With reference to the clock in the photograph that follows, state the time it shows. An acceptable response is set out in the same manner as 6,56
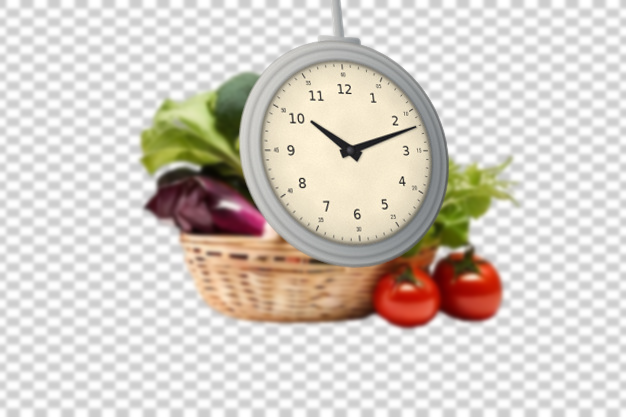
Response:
10,12
